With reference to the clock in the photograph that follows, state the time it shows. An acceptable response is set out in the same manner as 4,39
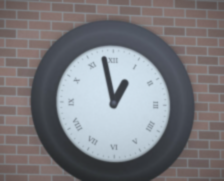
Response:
12,58
